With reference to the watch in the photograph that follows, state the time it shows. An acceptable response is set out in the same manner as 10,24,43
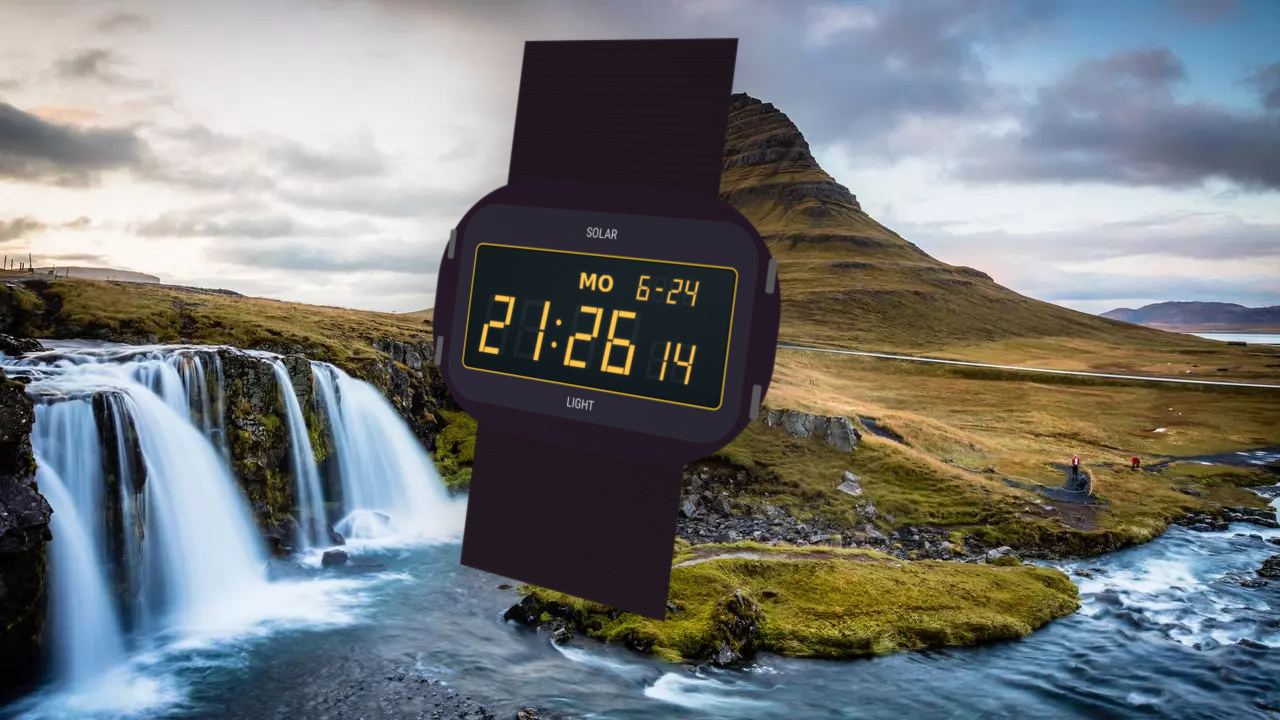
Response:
21,26,14
